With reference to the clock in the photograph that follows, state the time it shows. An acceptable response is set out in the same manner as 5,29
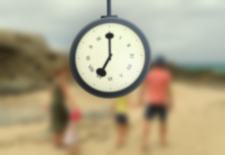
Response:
7,00
